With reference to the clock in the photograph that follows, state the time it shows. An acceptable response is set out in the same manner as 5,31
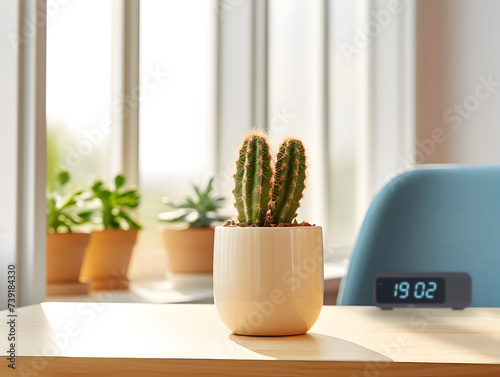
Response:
19,02
